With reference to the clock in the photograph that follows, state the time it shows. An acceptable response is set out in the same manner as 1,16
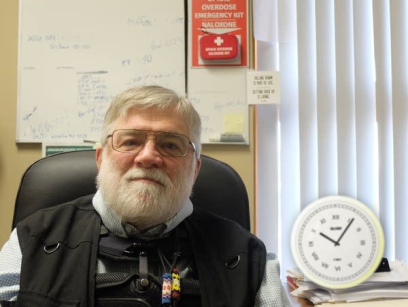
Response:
10,06
